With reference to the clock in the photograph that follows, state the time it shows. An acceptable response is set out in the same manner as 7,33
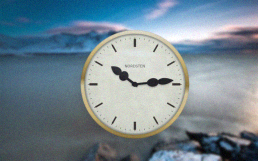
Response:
10,14
